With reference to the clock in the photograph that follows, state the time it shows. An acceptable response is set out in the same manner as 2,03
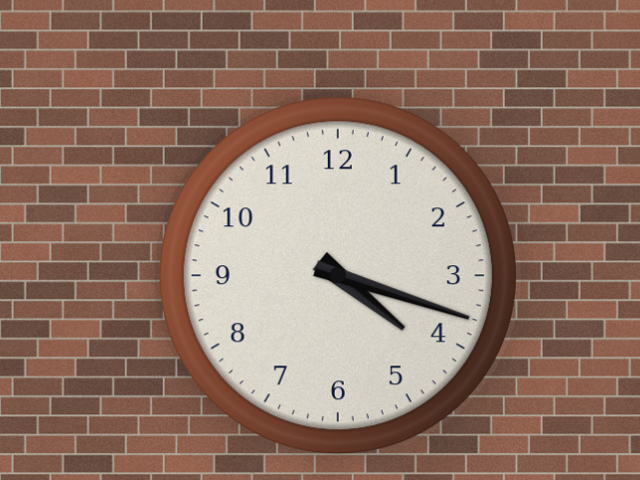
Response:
4,18
